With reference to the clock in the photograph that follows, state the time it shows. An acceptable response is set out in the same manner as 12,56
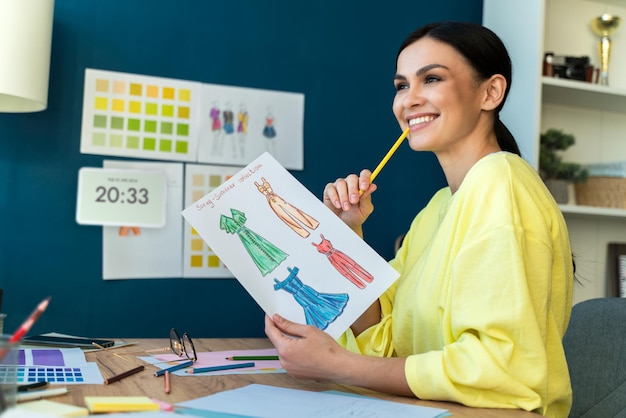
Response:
20,33
